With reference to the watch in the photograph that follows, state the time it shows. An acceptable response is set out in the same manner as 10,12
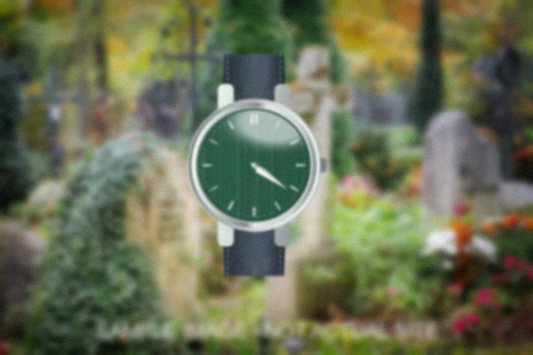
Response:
4,21
